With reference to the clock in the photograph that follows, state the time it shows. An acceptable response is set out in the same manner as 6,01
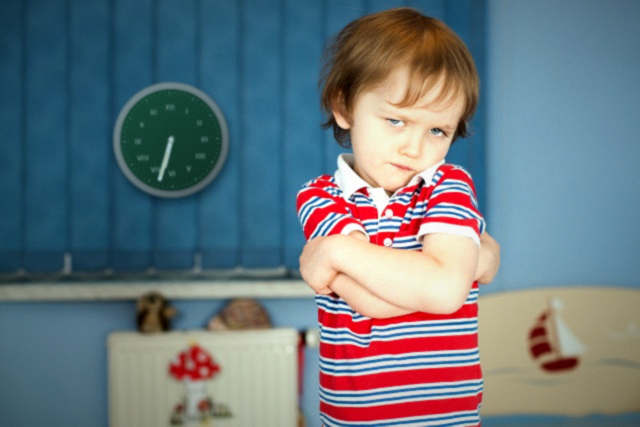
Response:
6,33
